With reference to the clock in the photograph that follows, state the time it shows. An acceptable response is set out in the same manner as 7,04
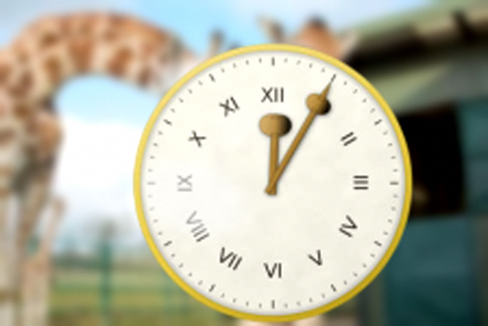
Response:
12,05
